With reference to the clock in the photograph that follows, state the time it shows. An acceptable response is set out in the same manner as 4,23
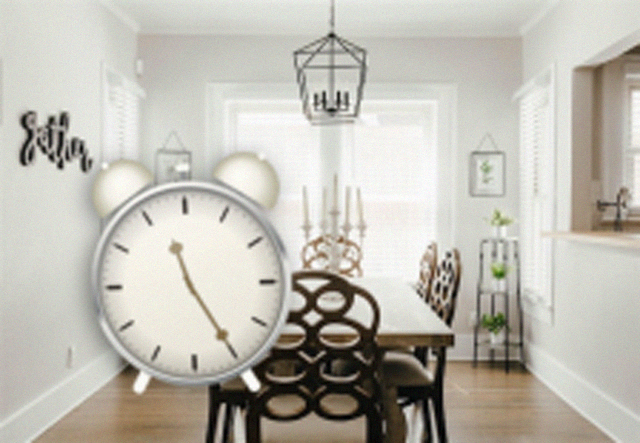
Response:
11,25
